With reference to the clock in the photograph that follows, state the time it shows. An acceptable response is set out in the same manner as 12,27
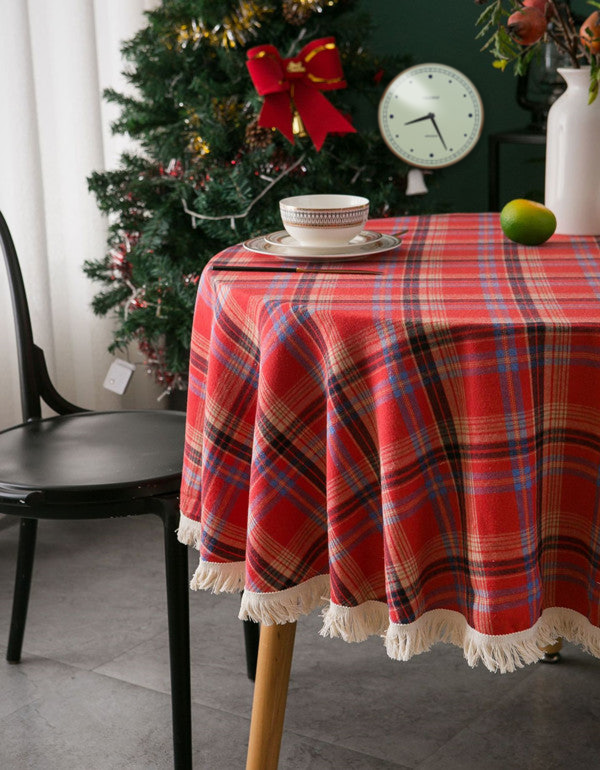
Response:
8,26
